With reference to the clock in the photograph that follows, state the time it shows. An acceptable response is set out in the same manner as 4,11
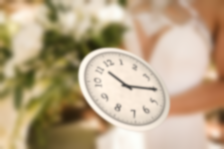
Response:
11,20
